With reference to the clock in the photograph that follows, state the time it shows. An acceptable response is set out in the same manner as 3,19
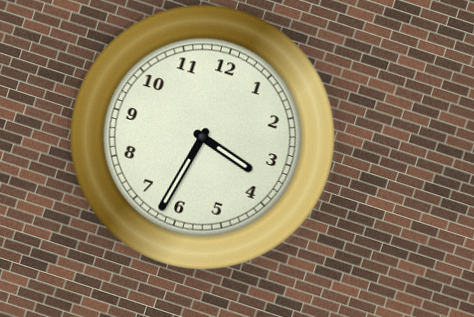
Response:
3,32
